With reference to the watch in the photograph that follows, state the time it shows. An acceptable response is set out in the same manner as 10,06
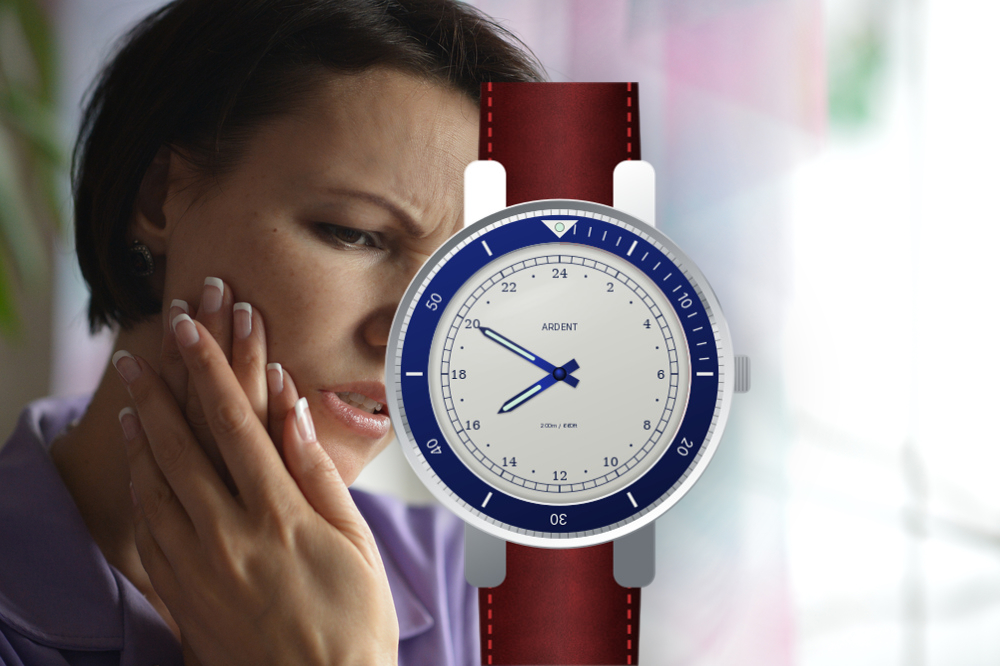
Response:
15,50
